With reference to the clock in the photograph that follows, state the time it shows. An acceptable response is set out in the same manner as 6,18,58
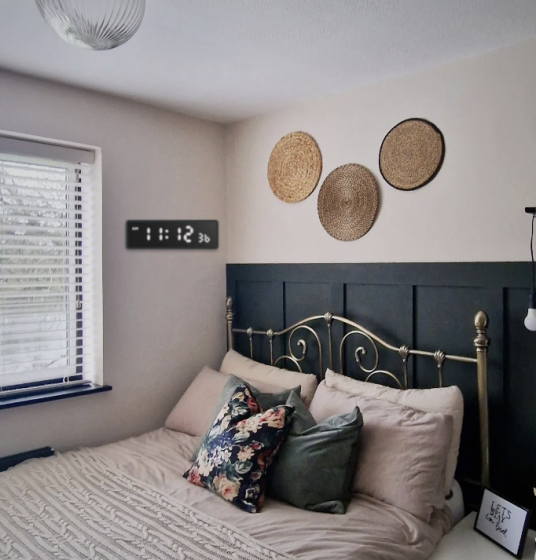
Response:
11,12,36
